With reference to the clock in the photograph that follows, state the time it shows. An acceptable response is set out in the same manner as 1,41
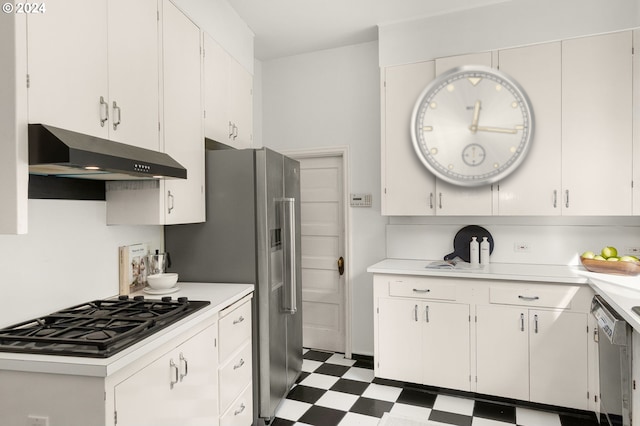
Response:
12,16
